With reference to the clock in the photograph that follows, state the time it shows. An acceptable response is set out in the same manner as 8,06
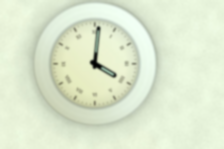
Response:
4,01
